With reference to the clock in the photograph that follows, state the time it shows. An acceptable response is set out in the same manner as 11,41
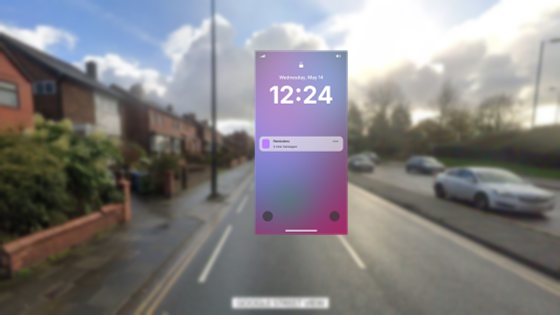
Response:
12,24
